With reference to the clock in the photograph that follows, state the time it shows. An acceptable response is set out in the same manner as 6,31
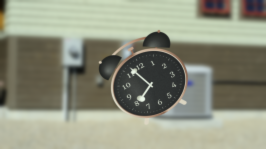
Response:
7,57
